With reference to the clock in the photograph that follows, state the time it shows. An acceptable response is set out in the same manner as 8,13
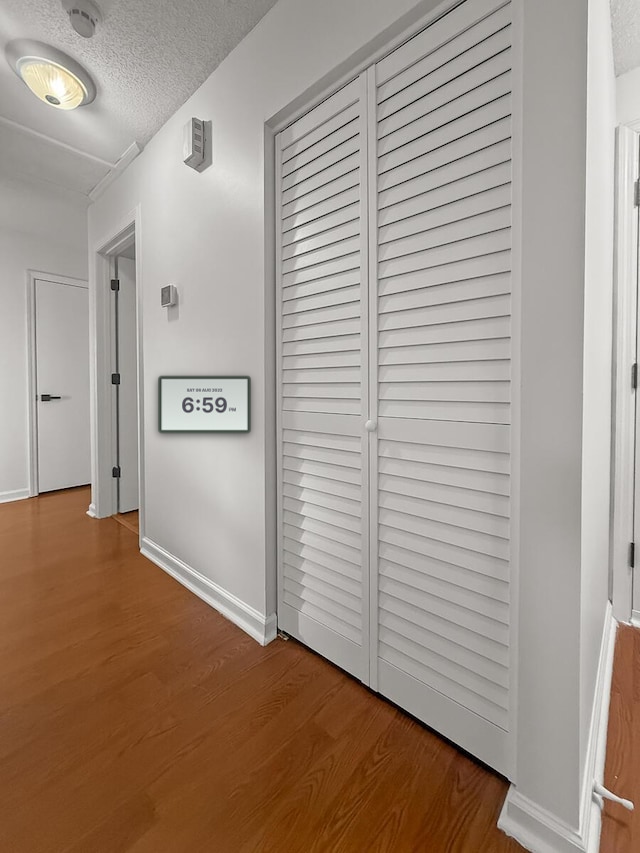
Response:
6,59
